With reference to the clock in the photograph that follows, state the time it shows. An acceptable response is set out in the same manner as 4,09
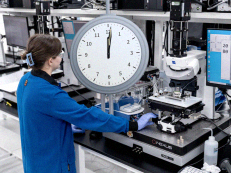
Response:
12,01
